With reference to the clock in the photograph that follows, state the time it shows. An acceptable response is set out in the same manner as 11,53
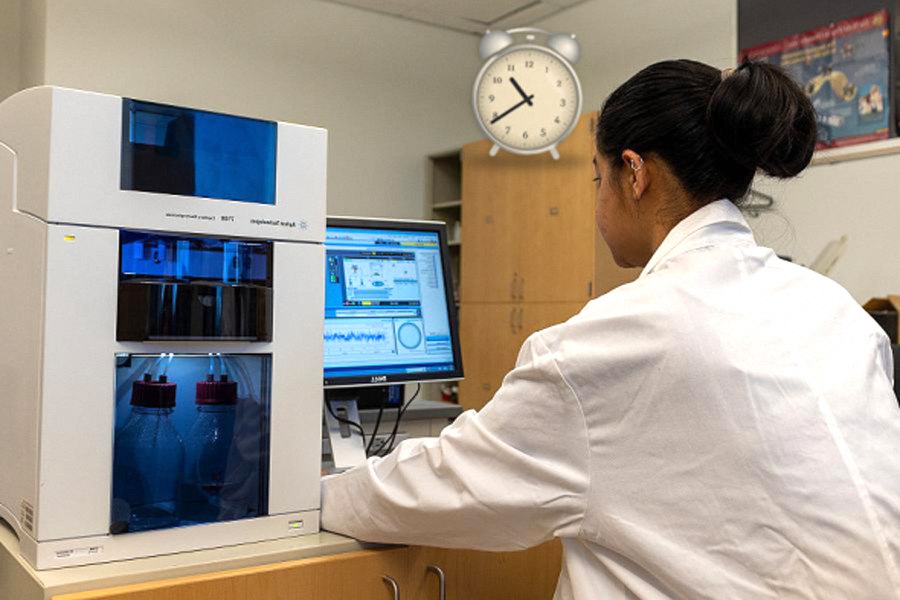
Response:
10,39
